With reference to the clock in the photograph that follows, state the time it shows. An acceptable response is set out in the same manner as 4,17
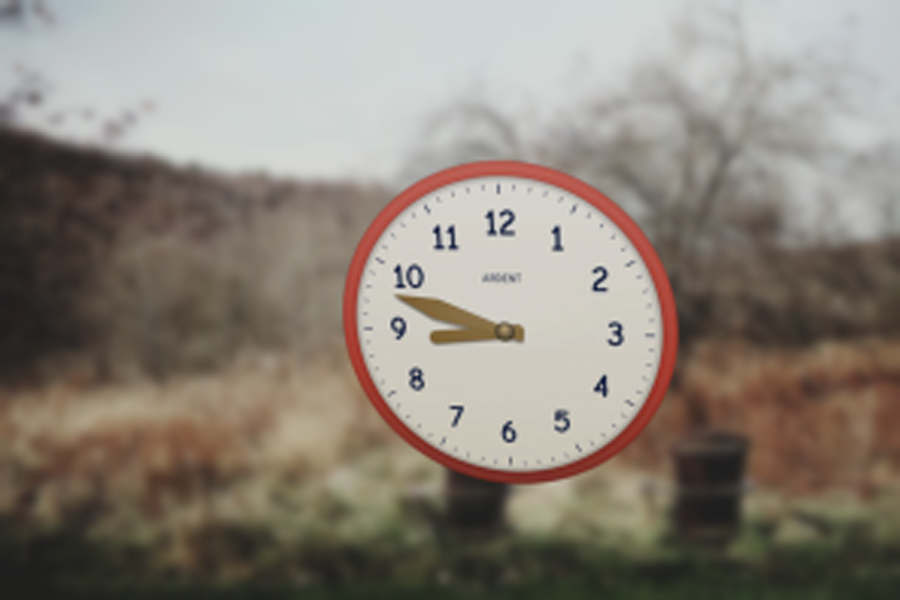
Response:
8,48
